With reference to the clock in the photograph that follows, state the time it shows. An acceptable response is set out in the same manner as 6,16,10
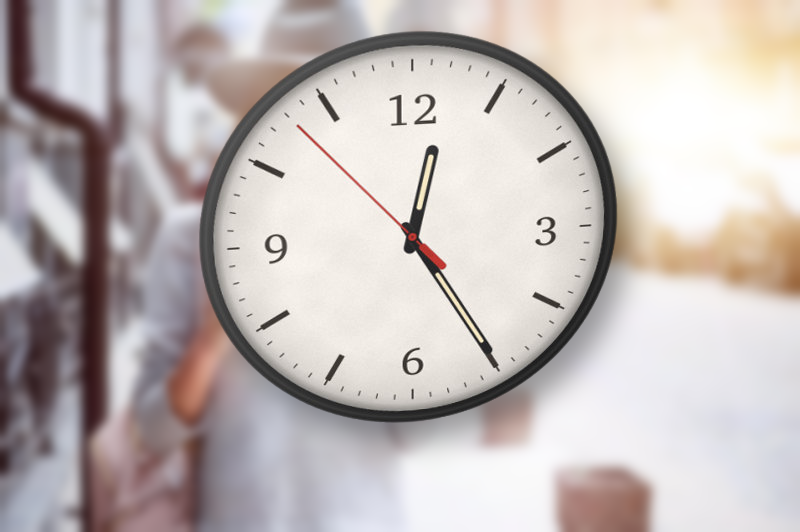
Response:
12,24,53
